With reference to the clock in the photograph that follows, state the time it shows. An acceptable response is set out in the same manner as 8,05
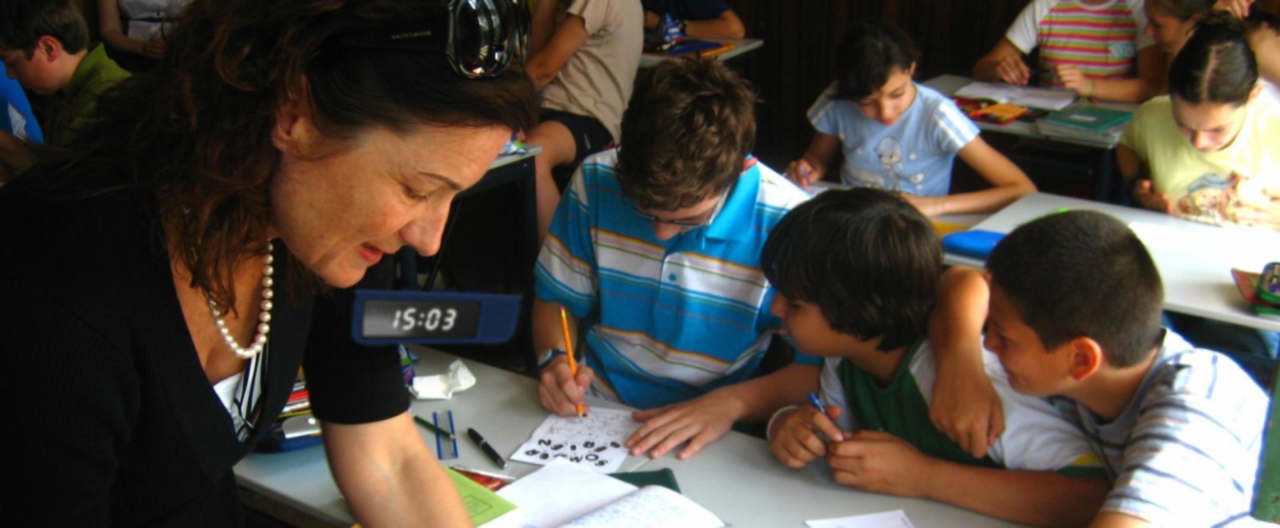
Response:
15,03
